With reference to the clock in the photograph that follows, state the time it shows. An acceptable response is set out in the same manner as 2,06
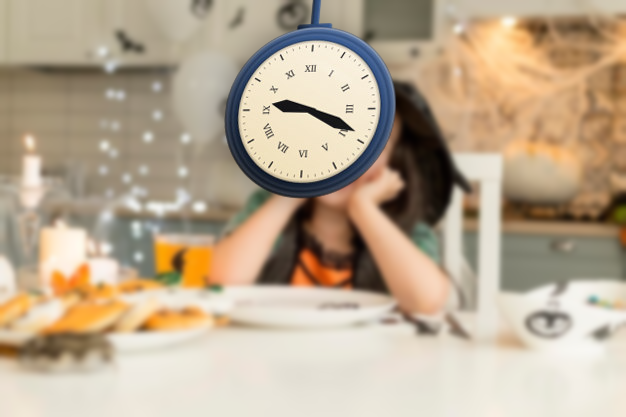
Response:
9,19
